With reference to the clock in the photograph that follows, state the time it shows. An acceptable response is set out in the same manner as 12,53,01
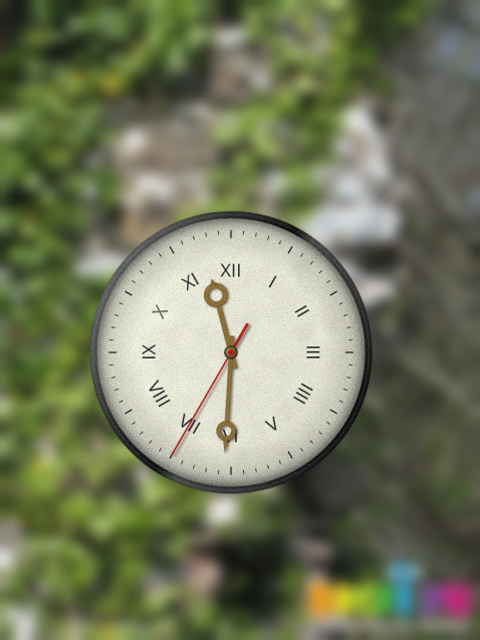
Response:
11,30,35
